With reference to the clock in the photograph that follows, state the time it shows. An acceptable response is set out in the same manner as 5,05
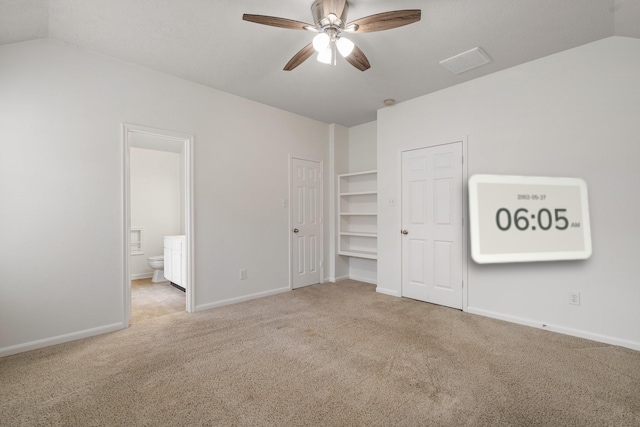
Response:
6,05
